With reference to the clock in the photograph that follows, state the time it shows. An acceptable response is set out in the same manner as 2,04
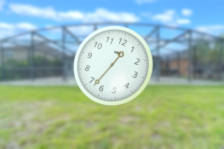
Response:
12,33
